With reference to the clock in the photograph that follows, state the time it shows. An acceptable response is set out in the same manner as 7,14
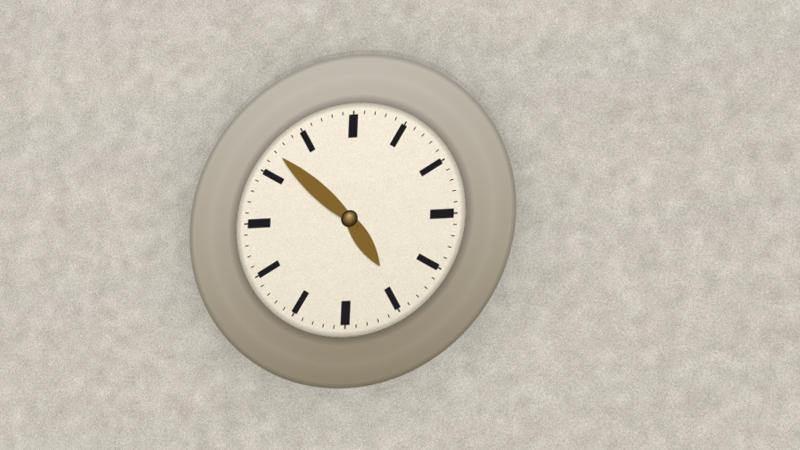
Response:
4,52
